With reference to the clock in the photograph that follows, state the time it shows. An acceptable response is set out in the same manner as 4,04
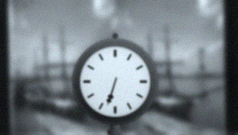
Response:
6,33
